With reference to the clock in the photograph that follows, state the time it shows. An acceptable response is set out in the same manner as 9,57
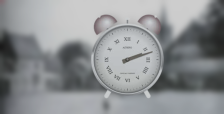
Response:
2,12
